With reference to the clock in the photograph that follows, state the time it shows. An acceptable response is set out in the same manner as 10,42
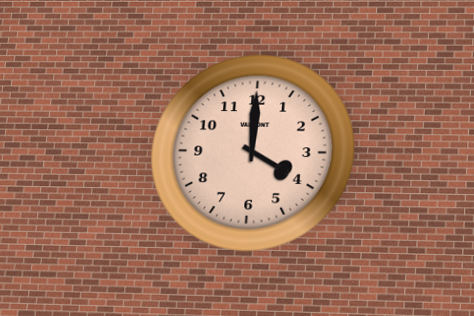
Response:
4,00
